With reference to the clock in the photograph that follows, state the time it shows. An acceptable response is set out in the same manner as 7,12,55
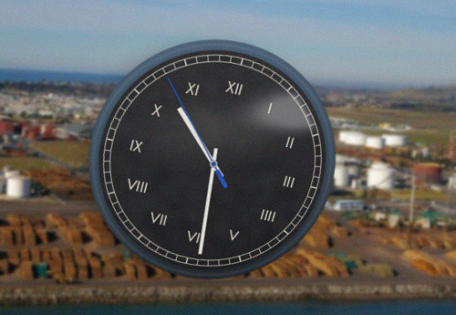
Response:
10,28,53
